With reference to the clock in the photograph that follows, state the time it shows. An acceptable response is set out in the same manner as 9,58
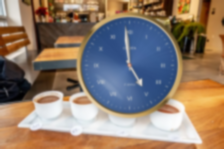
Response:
4,59
